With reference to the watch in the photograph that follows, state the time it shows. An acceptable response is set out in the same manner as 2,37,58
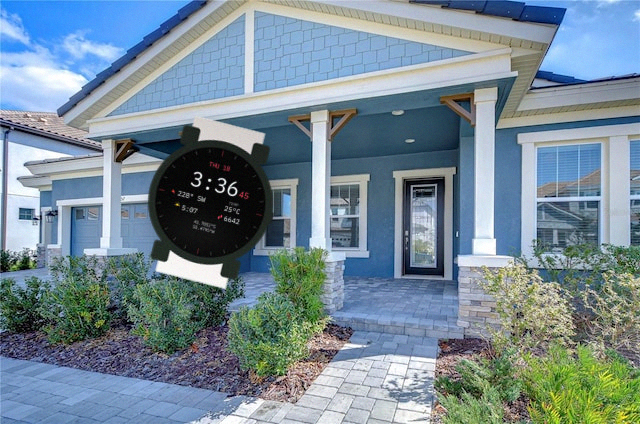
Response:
3,36,45
